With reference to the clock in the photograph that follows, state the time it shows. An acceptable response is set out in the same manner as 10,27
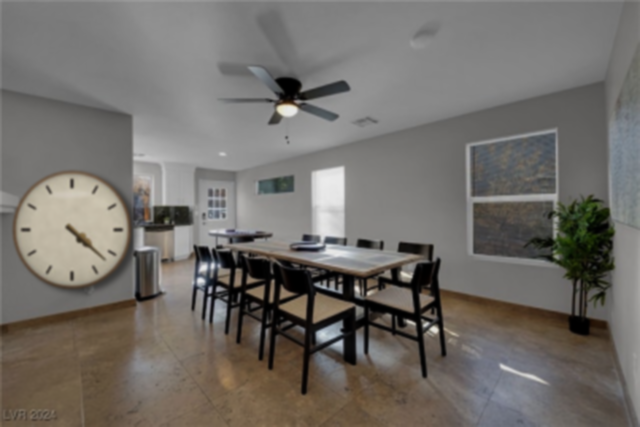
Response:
4,22
